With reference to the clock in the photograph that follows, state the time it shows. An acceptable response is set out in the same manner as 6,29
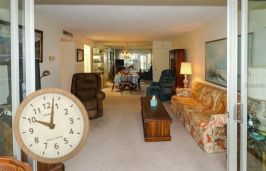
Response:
10,03
